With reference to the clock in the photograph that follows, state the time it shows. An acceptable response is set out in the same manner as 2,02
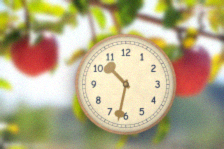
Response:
10,32
